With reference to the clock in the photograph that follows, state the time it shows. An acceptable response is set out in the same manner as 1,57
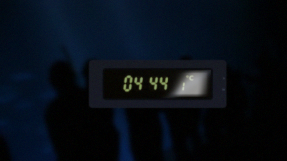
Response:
4,44
